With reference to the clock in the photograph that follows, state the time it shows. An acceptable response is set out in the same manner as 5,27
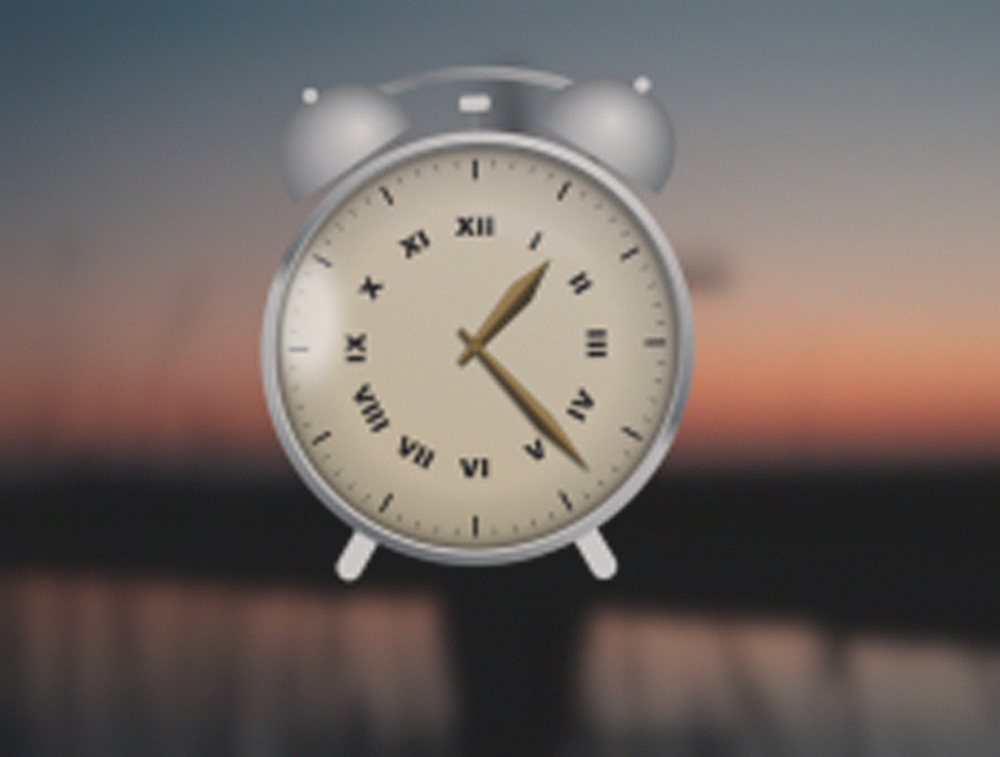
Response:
1,23
